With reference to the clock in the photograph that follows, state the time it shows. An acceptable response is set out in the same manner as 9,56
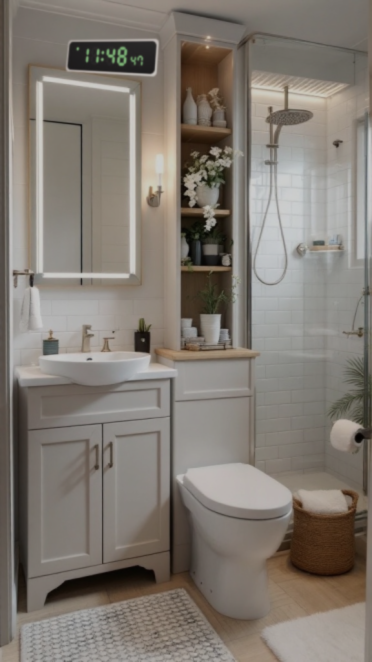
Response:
11,48
